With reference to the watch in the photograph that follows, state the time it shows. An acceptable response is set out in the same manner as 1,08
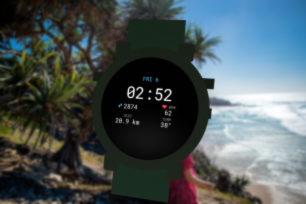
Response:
2,52
